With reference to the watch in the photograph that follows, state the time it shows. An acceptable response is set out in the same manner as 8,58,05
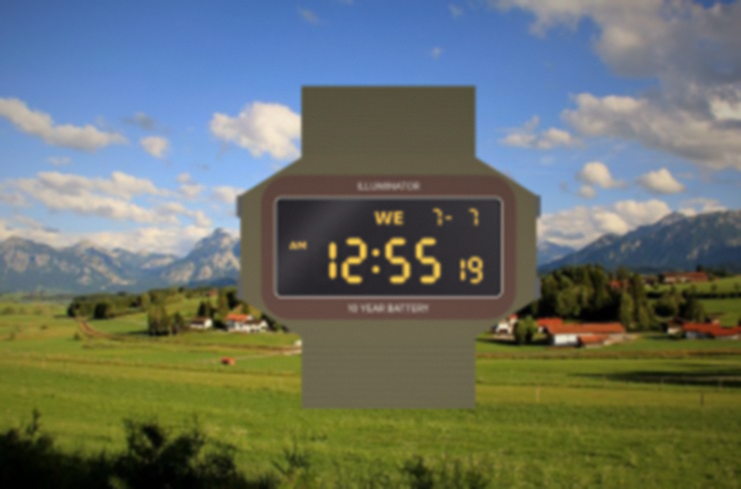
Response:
12,55,19
